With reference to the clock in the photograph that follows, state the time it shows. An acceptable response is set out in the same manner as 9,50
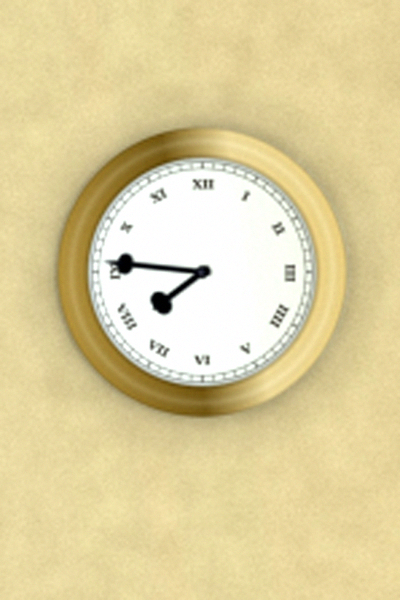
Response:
7,46
